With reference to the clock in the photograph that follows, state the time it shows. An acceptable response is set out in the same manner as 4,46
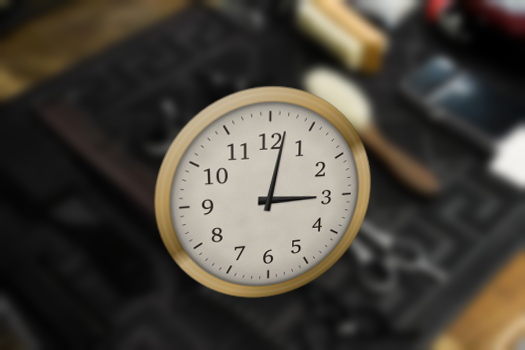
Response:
3,02
